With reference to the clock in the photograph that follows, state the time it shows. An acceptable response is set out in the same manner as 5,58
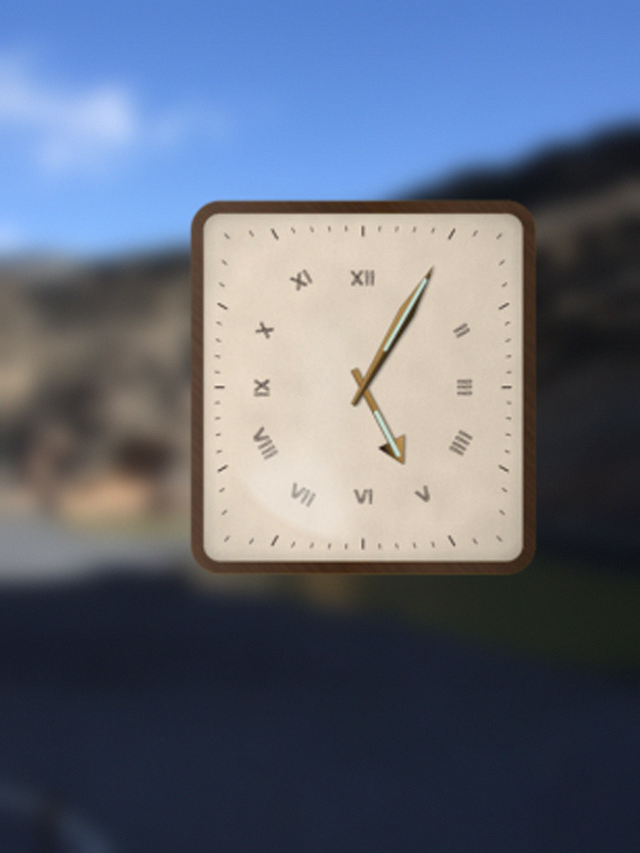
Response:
5,05
